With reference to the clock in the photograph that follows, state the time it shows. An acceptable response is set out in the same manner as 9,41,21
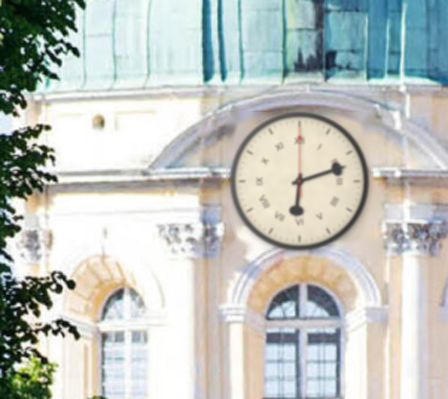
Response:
6,12,00
